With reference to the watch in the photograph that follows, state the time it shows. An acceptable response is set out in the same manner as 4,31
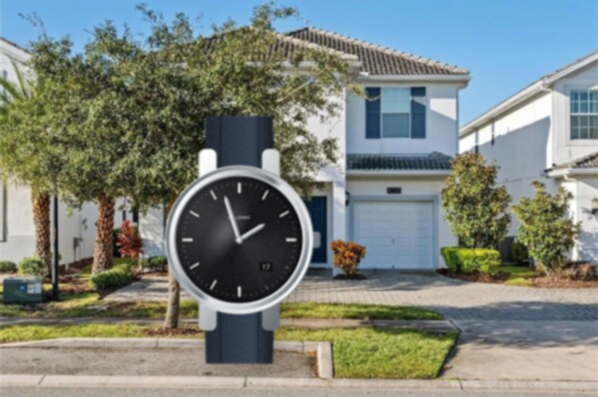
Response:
1,57
